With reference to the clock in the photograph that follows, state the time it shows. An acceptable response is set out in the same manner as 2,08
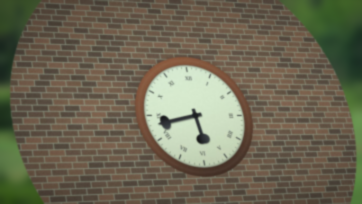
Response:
5,43
